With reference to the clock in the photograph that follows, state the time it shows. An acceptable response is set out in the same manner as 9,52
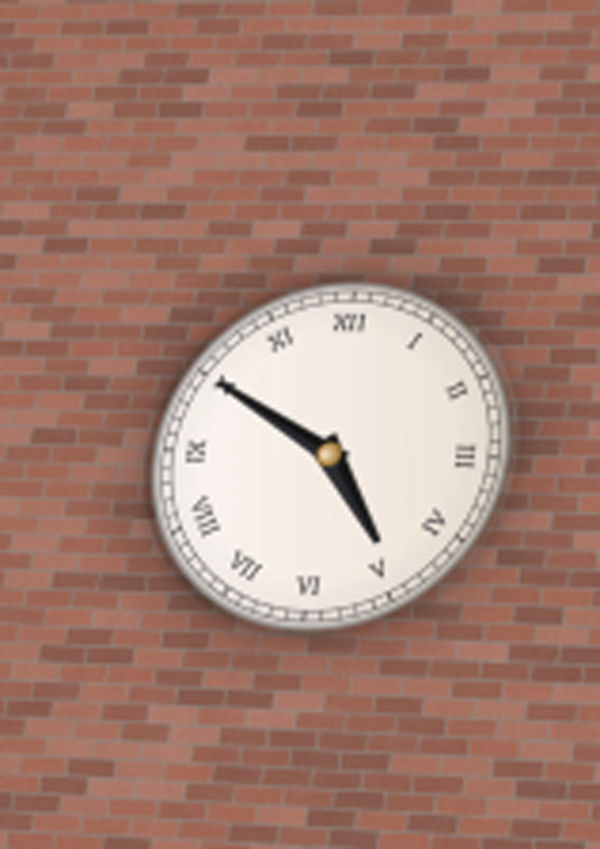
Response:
4,50
